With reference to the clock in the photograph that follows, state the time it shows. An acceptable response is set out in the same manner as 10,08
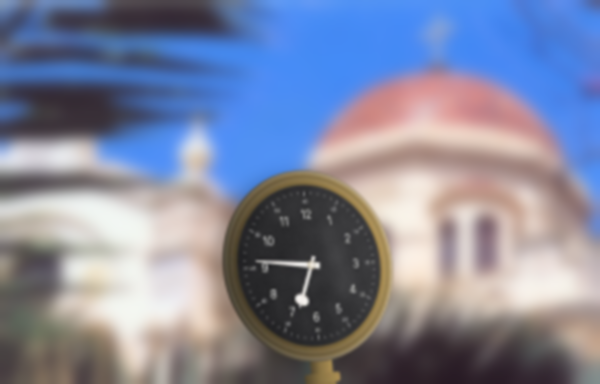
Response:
6,46
